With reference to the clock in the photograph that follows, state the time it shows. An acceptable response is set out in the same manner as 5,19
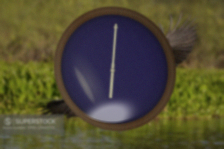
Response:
6,00
